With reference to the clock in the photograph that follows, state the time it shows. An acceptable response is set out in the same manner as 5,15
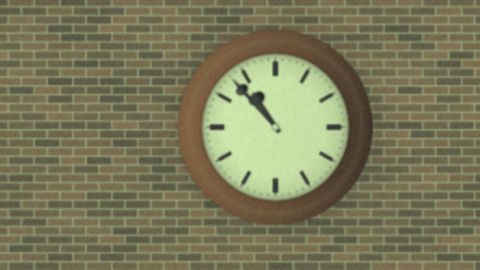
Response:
10,53
